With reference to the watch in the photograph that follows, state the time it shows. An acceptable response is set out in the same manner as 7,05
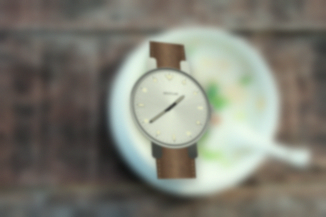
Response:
1,39
